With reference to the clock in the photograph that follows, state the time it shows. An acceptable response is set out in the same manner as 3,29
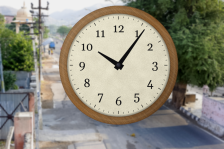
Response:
10,06
